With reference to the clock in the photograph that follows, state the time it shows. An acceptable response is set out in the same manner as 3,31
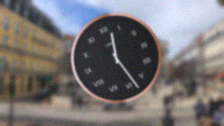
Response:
12,28
